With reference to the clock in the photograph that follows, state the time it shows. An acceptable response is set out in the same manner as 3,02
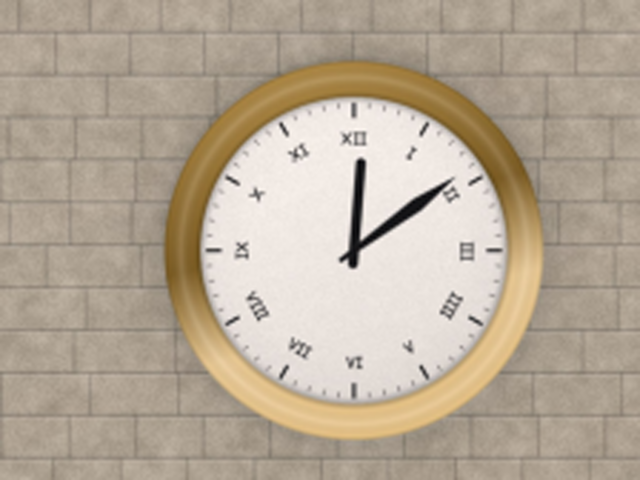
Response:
12,09
